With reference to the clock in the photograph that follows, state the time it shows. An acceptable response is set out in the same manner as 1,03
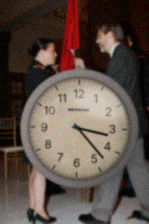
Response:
3,23
